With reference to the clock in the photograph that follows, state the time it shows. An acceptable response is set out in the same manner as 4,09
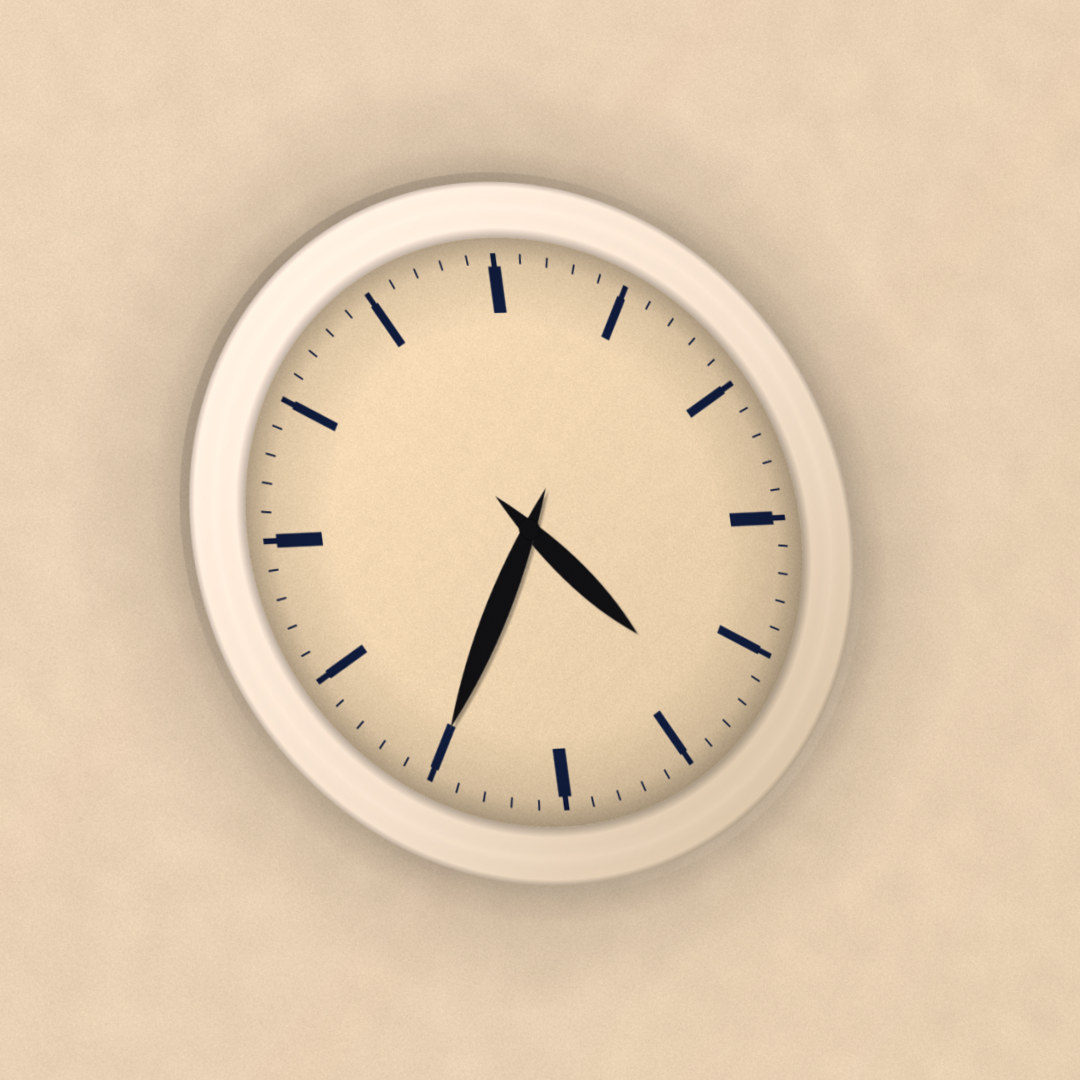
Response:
4,35
